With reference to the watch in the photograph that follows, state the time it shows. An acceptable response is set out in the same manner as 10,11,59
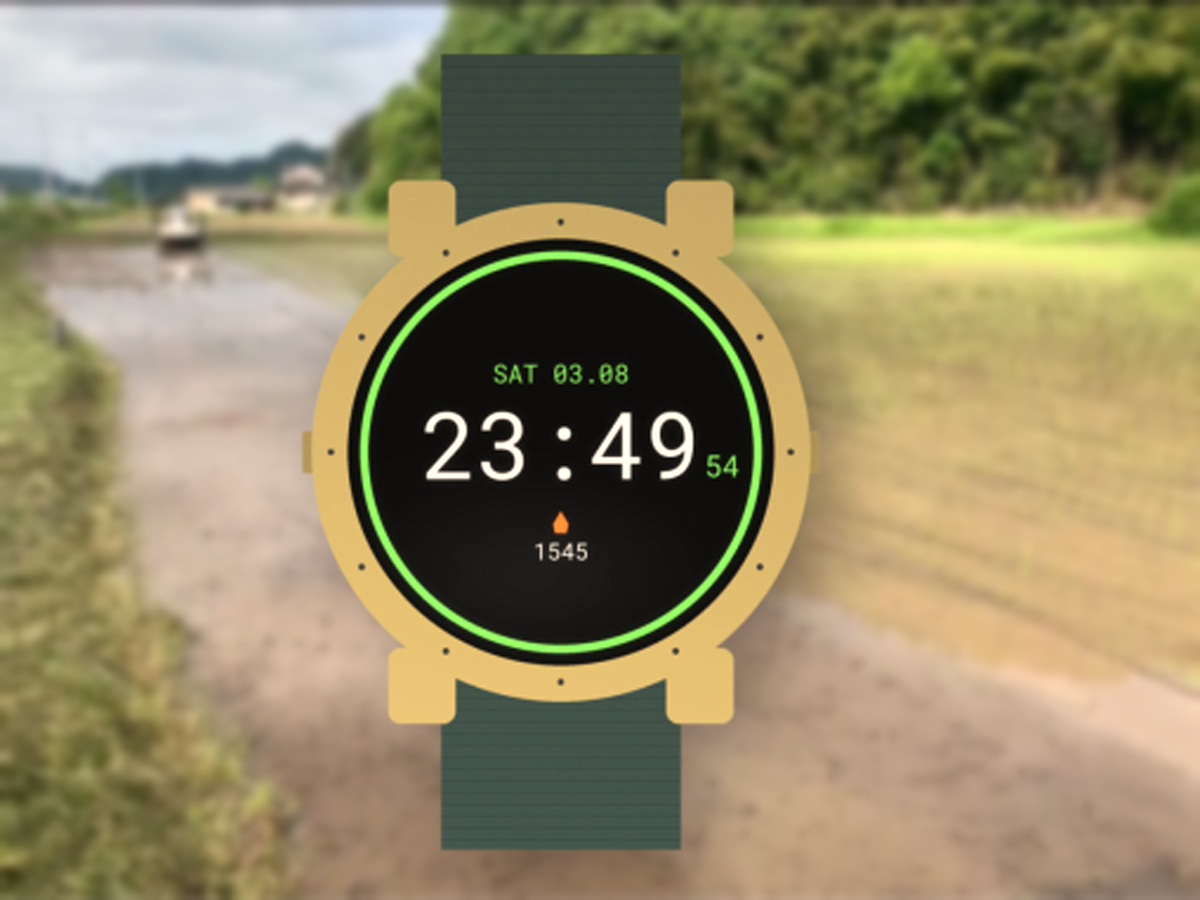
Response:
23,49,54
